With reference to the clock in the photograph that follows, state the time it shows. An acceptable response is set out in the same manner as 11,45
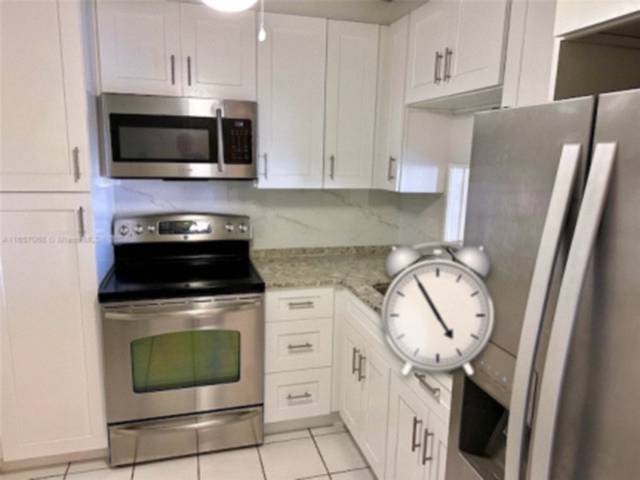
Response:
4,55
